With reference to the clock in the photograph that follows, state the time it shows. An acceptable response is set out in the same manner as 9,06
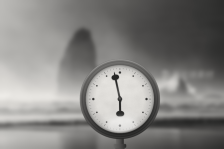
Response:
5,58
